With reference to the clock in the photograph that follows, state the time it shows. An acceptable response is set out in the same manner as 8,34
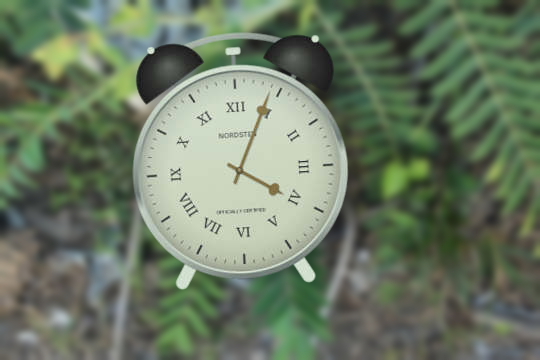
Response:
4,04
